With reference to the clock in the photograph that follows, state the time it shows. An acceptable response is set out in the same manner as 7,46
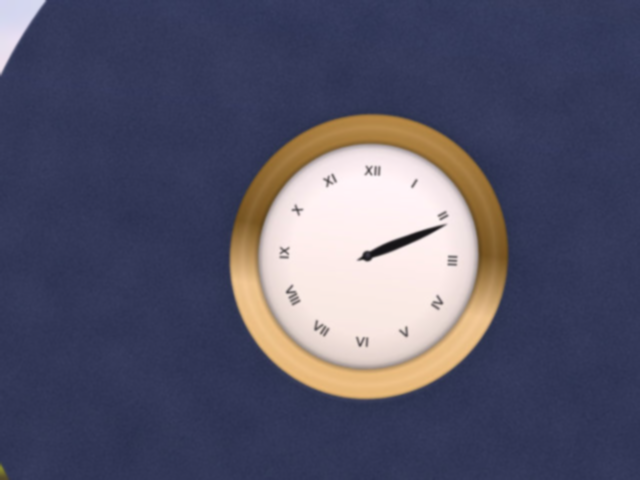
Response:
2,11
